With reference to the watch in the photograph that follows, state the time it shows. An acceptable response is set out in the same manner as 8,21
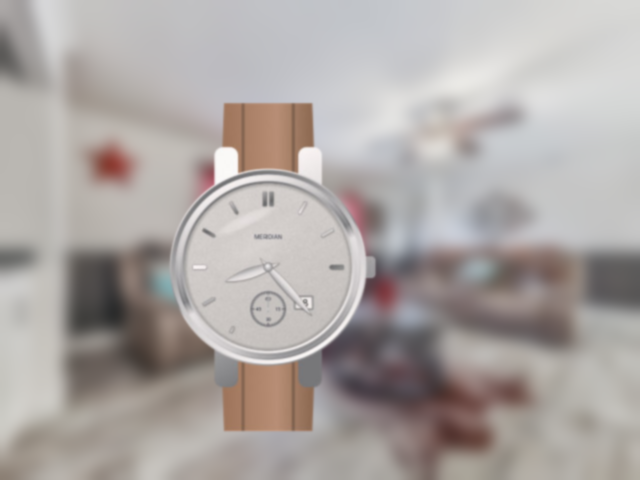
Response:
8,23
